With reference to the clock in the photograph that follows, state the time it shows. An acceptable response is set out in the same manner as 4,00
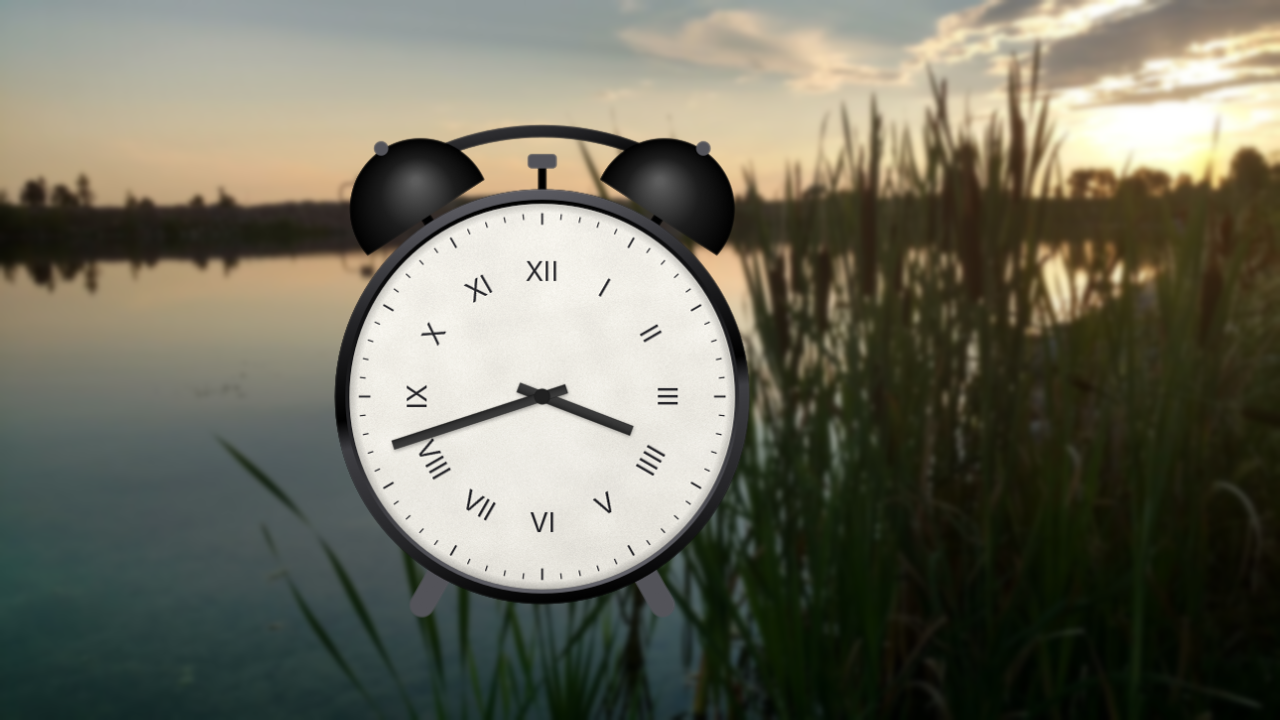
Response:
3,42
